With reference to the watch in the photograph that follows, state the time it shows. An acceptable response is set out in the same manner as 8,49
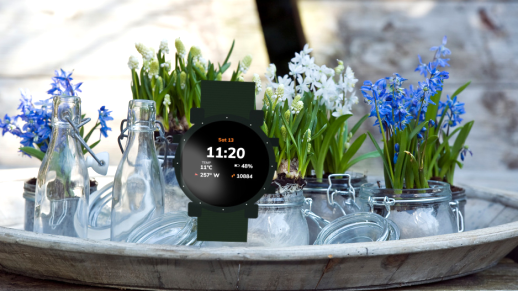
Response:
11,20
